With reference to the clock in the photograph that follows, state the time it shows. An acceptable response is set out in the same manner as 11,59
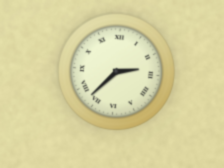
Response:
2,37
